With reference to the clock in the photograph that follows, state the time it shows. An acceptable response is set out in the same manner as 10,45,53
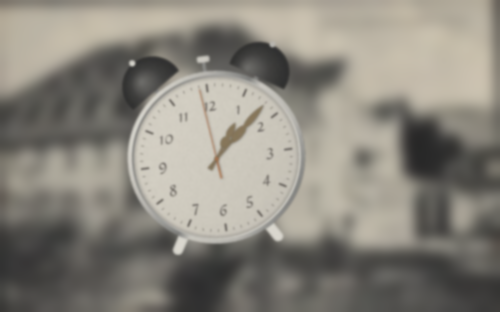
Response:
1,07,59
